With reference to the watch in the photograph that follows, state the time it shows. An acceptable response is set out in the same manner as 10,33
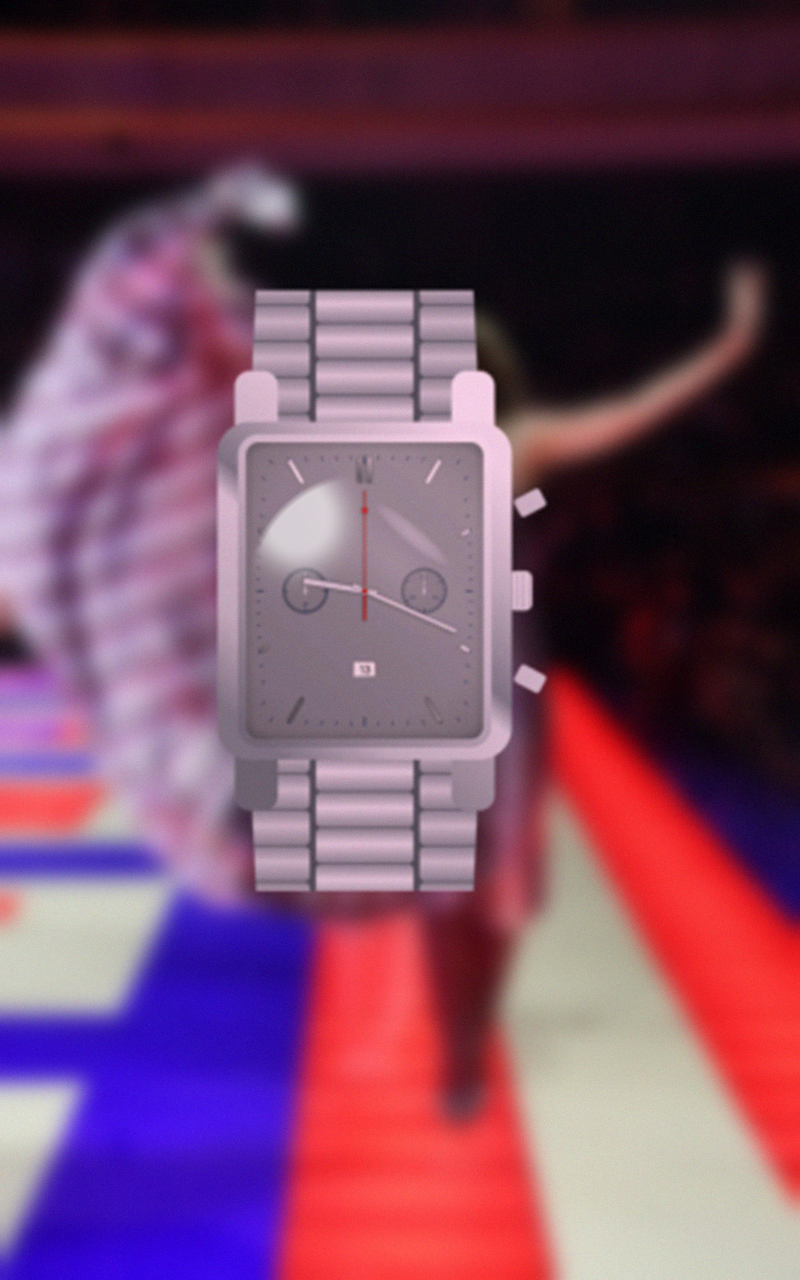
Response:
9,19
